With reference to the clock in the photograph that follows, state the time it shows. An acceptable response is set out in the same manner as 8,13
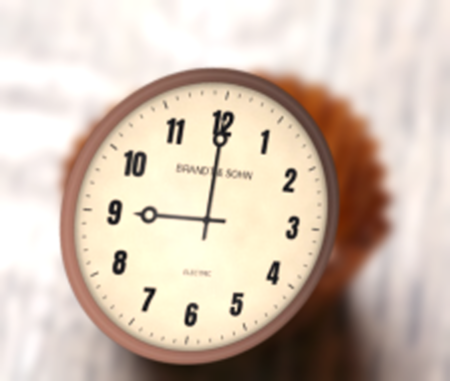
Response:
9,00
